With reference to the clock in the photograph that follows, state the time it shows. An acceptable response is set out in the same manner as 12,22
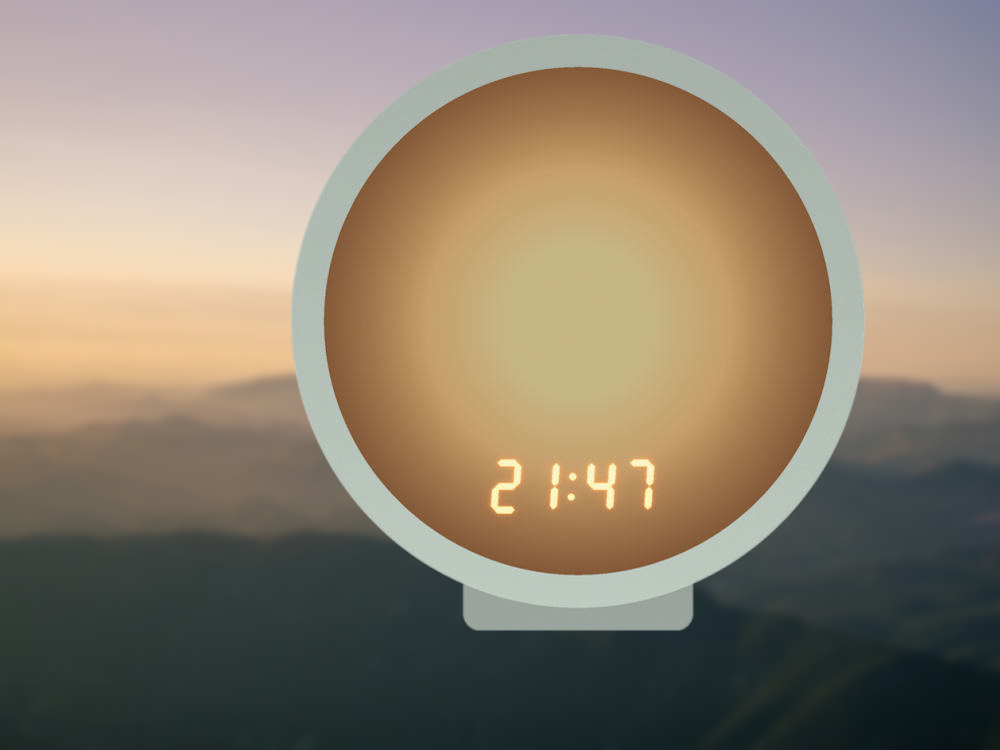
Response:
21,47
